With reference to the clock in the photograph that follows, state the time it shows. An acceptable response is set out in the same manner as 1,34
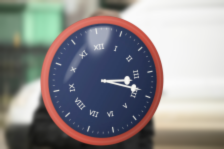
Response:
3,19
